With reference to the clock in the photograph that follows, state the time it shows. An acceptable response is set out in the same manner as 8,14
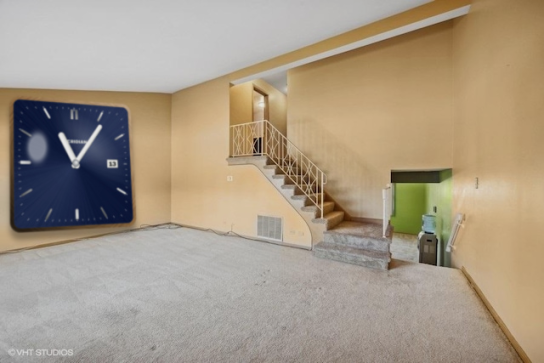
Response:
11,06
